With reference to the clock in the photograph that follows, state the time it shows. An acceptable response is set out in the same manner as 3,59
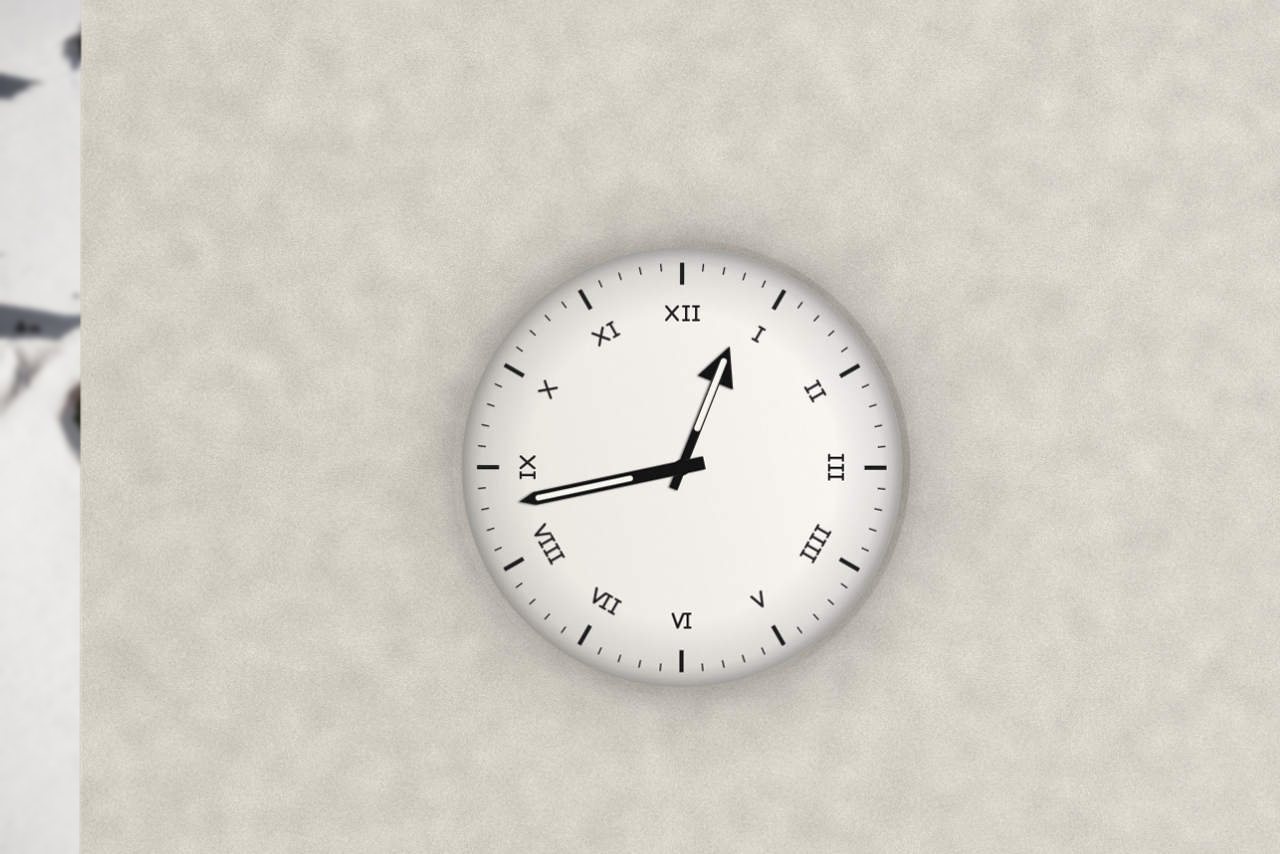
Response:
12,43
